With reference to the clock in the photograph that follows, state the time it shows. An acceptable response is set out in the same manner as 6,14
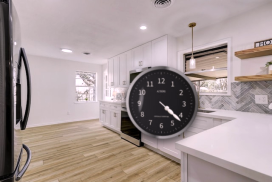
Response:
4,22
